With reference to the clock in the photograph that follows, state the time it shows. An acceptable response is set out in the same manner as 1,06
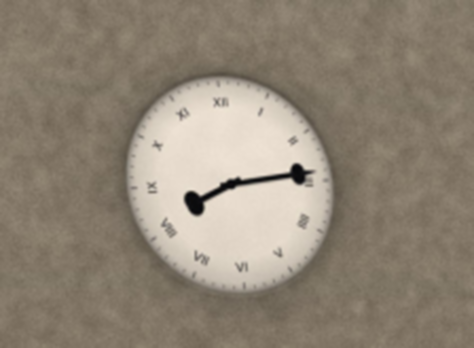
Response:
8,14
